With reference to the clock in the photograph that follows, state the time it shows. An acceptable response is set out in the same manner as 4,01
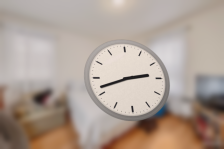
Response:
2,42
